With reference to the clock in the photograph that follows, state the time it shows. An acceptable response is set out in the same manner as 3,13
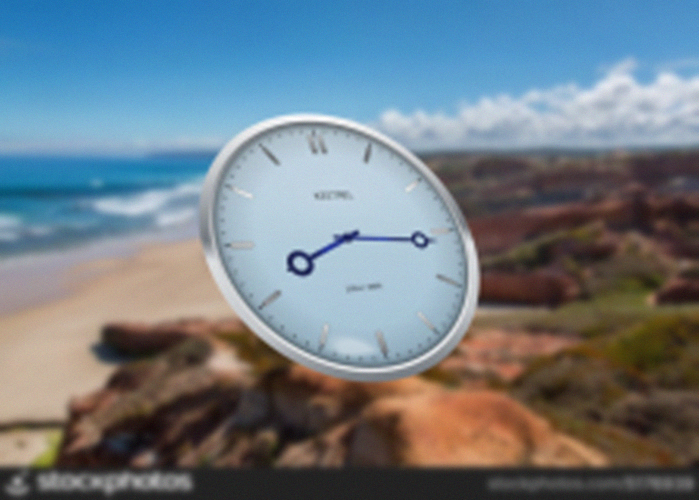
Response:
8,16
